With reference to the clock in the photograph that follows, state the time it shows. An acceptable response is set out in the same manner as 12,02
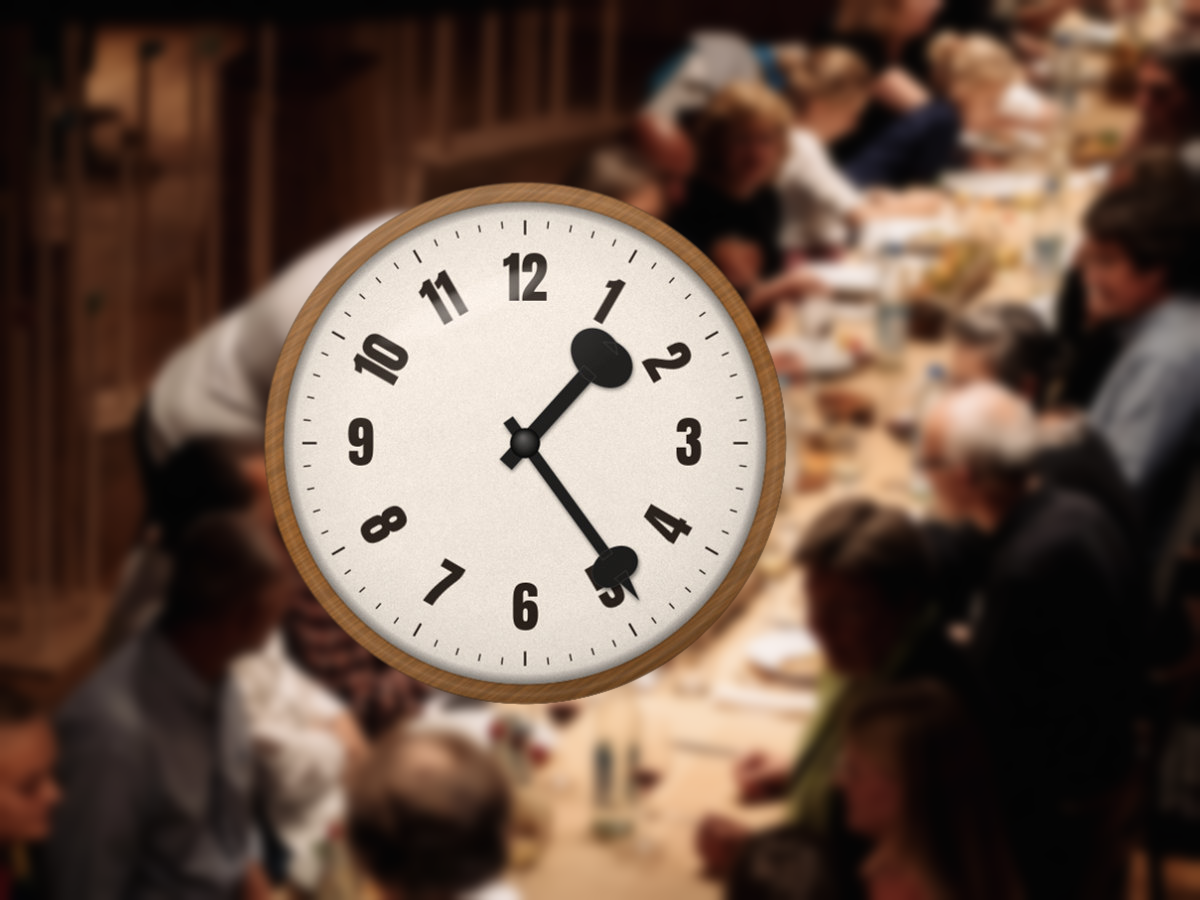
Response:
1,24
